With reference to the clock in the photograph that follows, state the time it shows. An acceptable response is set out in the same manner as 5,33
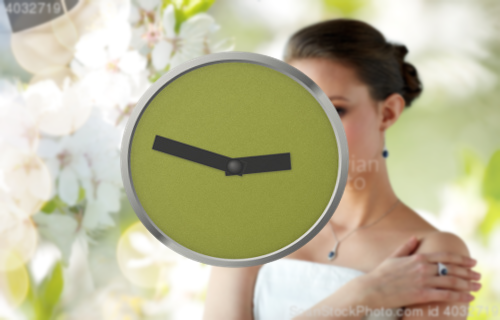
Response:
2,48
